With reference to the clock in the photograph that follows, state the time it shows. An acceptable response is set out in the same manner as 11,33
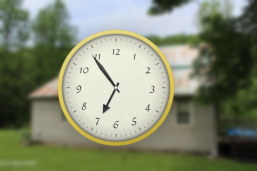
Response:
6,54
